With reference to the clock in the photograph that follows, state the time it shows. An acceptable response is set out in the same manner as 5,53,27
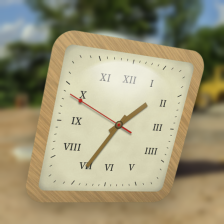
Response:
1,34,49
